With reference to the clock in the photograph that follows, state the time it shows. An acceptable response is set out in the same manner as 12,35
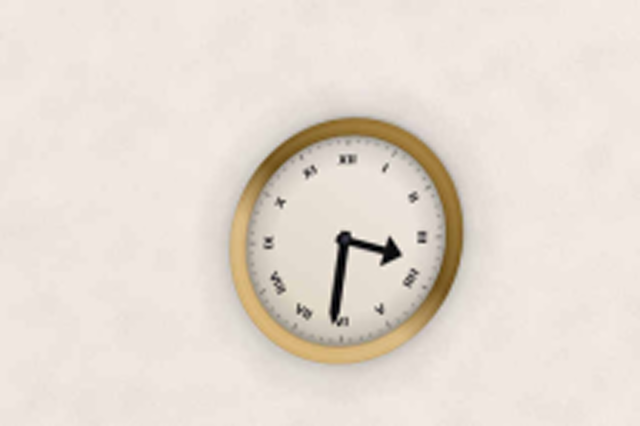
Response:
3,31
